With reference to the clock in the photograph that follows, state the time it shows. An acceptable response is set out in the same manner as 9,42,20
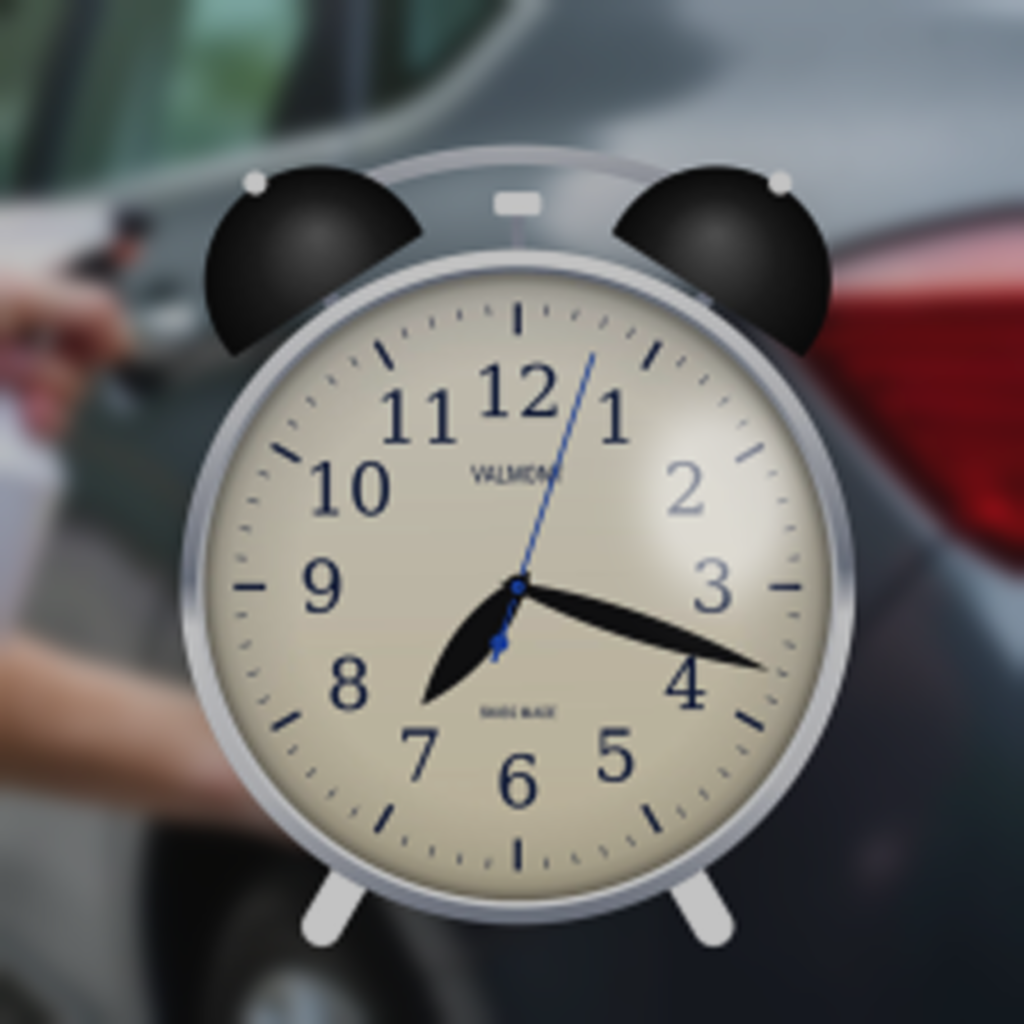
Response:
7,18,03
